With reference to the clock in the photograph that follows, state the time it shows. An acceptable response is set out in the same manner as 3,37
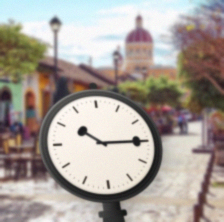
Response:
10,15
